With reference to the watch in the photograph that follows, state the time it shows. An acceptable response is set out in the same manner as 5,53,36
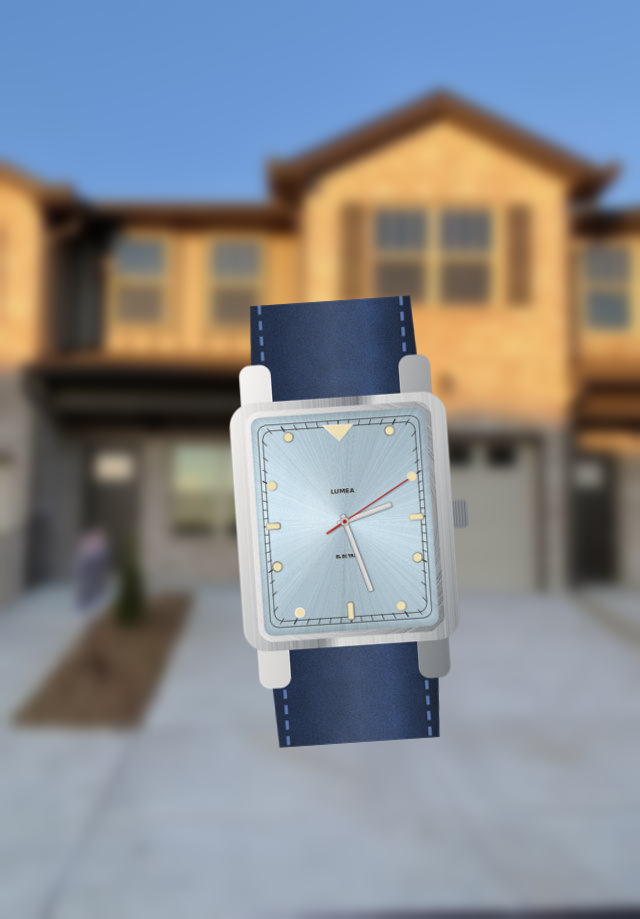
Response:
2,27,10
